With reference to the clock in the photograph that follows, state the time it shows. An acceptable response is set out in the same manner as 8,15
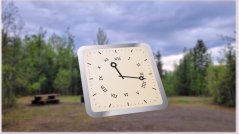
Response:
11,17
